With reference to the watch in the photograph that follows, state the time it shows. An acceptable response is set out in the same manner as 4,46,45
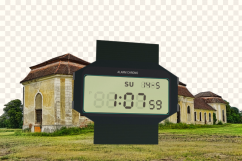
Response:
1,07,59
